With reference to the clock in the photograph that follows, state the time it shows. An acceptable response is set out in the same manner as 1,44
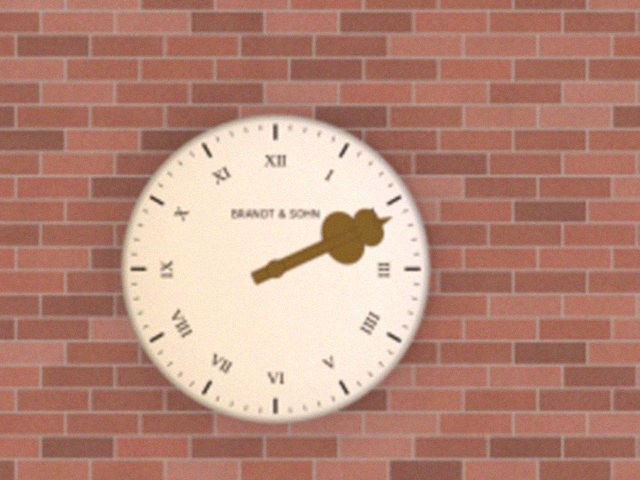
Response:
2,11
